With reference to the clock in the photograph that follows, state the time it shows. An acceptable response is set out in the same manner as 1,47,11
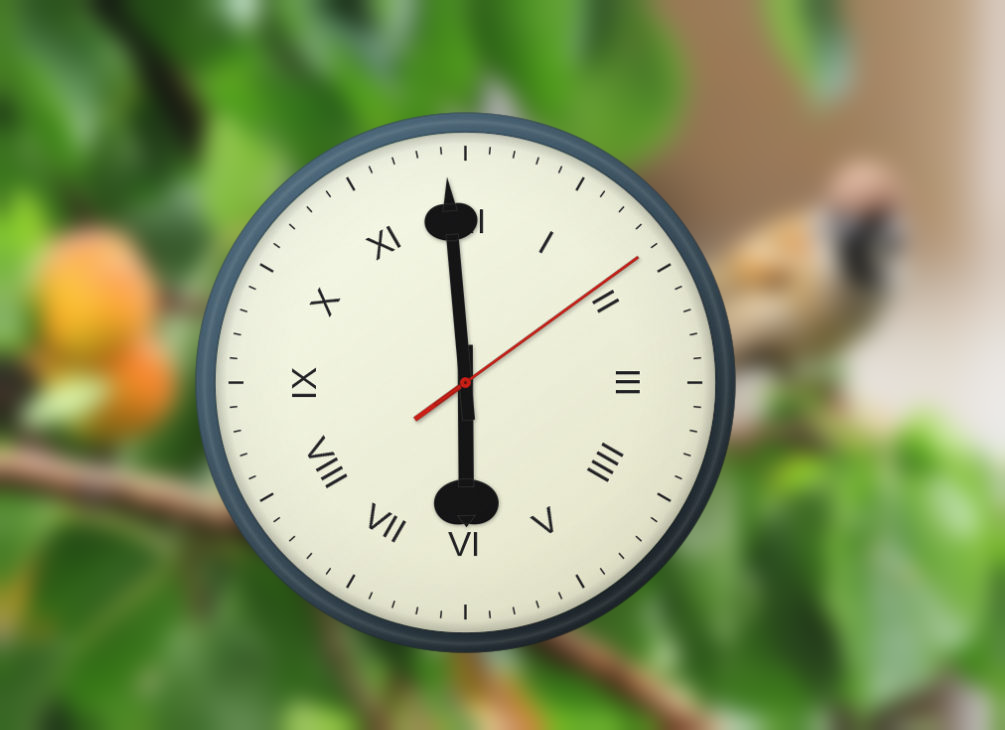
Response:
5,59,09
